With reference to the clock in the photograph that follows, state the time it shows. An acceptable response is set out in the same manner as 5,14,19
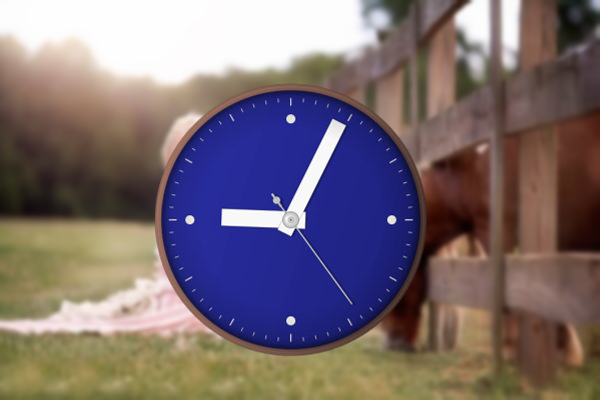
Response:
9,04,24
